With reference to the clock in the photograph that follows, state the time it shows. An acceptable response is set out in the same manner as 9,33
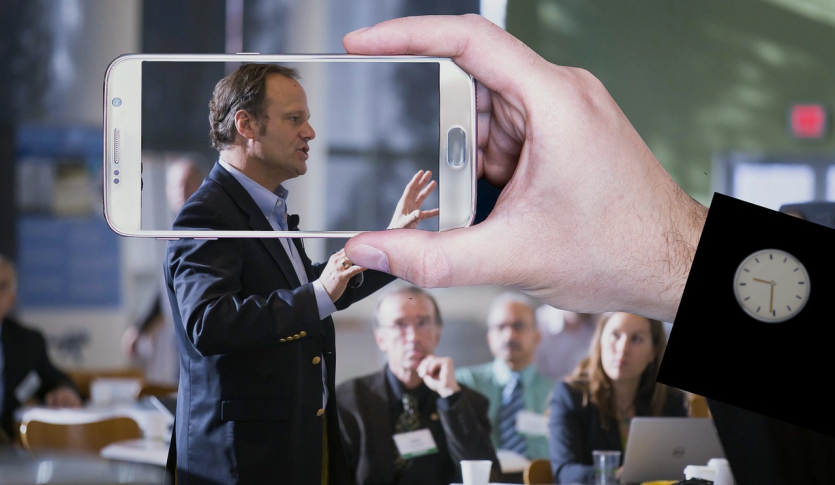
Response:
9,31
